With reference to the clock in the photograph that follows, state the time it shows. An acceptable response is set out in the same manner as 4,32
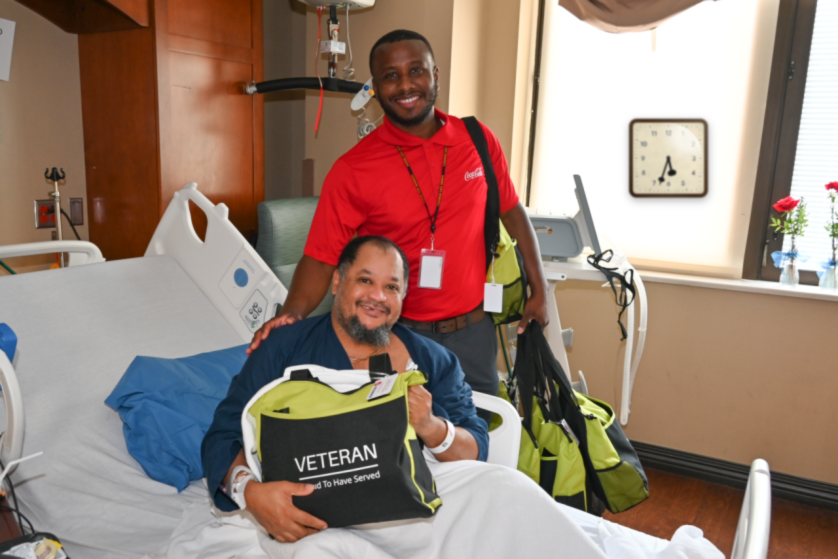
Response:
5,33
